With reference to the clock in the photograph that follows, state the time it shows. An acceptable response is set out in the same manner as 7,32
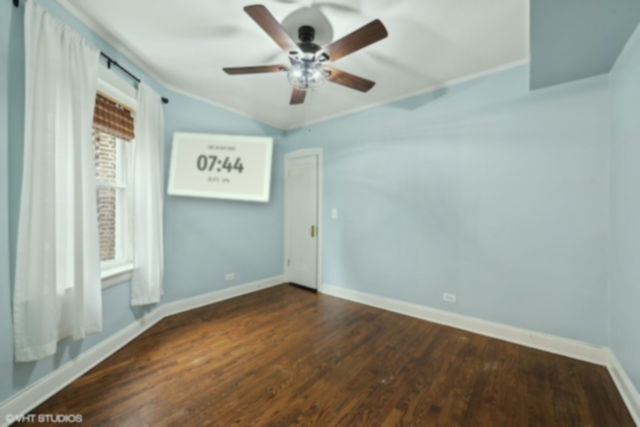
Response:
7,44
